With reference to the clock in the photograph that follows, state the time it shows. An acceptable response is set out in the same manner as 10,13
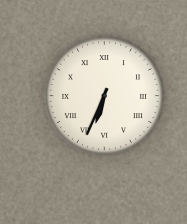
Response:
6,34
